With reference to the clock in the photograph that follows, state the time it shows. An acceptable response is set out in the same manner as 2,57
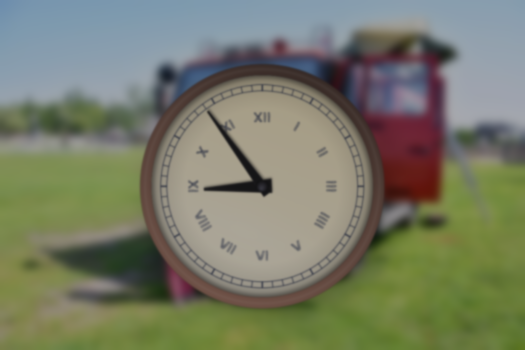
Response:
8,54
